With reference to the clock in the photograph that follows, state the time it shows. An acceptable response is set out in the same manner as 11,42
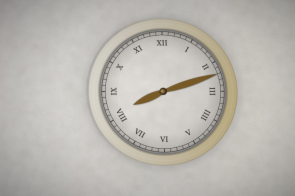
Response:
8,12
